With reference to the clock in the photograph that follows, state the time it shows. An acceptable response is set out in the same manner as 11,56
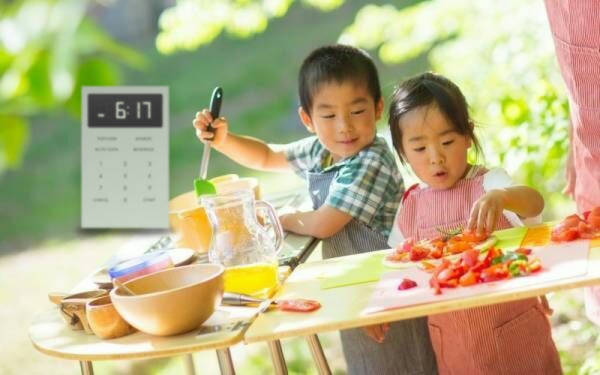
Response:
6,17
